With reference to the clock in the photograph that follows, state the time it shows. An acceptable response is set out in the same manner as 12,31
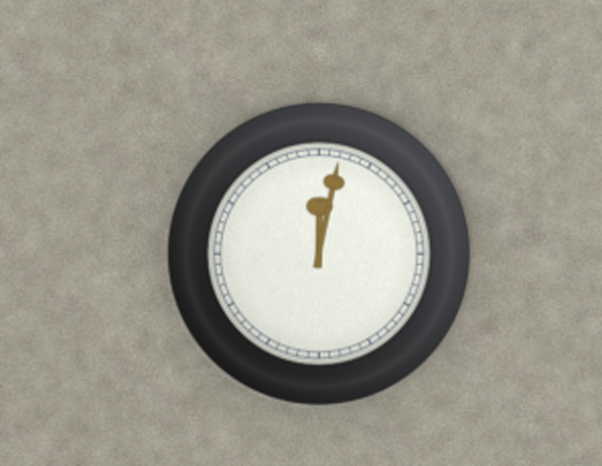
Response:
12,02
